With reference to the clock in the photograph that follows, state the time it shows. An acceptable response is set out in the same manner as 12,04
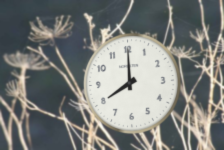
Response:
8,00
